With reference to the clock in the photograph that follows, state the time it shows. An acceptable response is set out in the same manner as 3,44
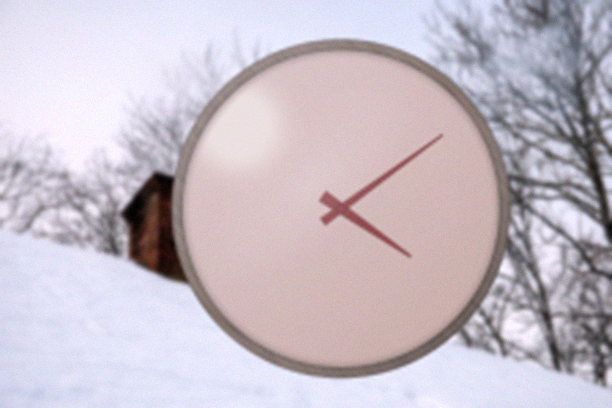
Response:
4,09
